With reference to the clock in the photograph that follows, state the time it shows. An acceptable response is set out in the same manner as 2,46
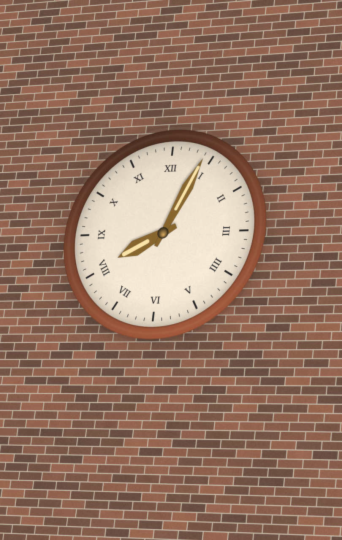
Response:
8,04
